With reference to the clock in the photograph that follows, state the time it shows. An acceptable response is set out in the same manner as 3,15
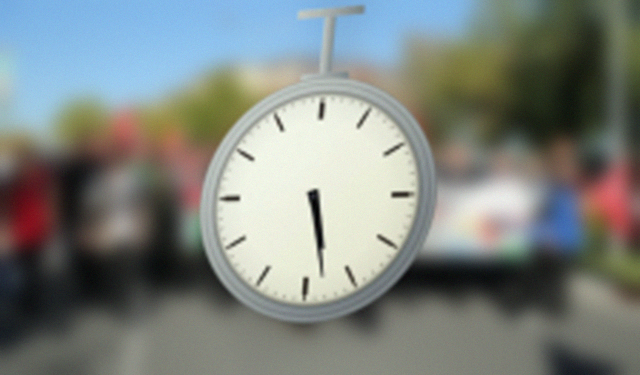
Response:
5,28
